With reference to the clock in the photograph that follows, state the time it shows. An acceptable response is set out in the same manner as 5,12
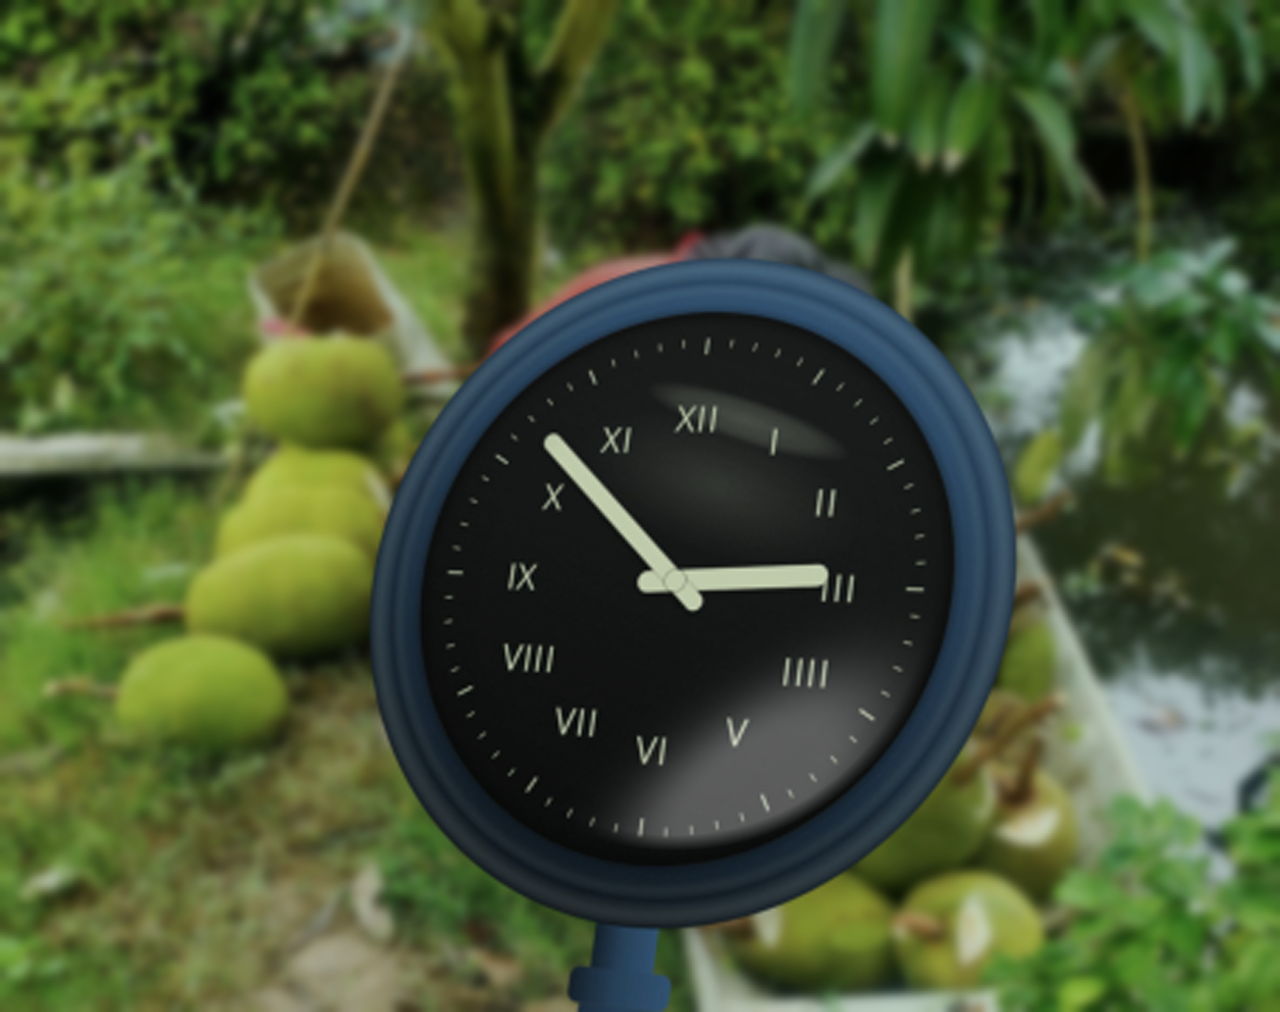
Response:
2,52
